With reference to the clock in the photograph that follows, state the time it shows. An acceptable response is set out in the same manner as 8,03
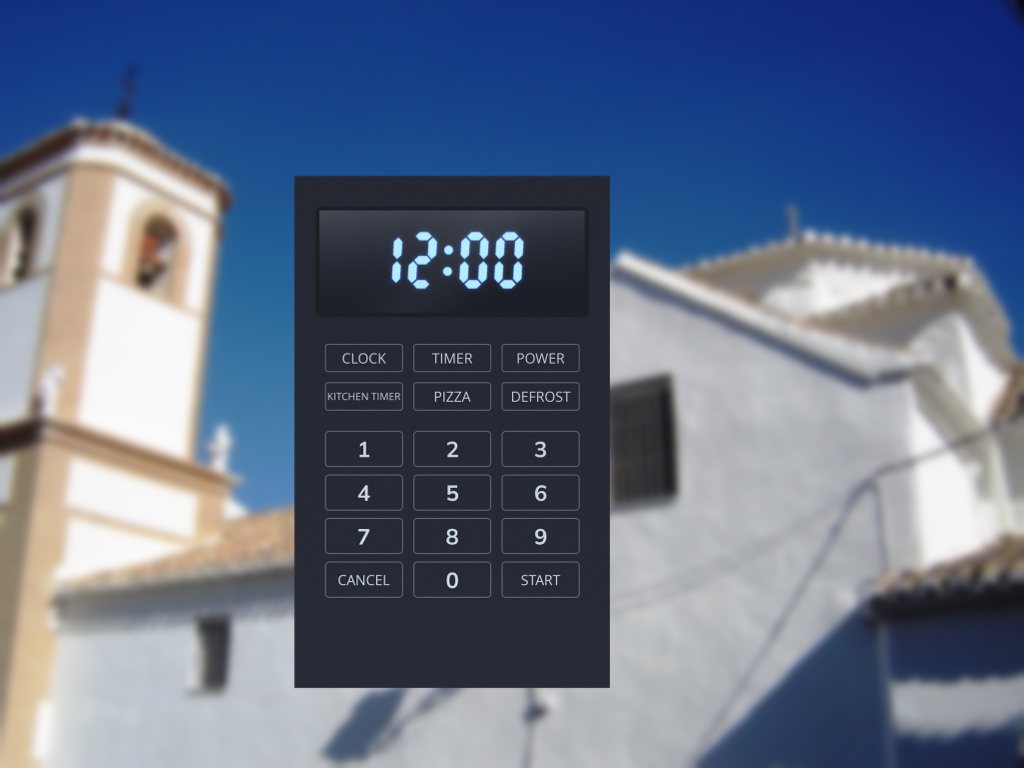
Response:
12,00
